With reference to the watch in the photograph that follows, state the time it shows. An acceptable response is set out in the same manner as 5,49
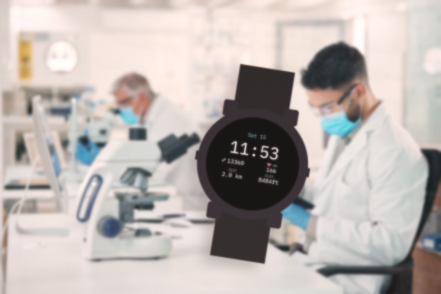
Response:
11,53
